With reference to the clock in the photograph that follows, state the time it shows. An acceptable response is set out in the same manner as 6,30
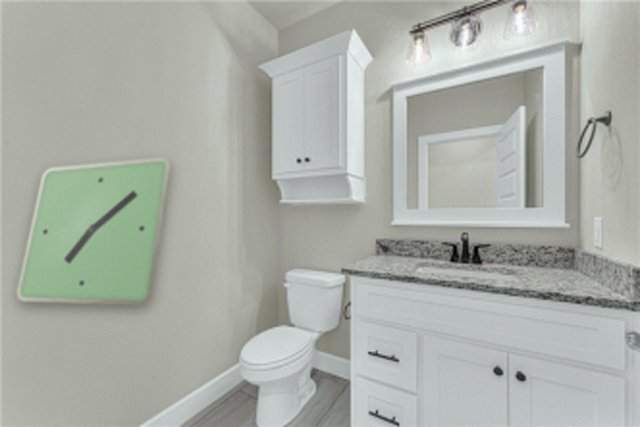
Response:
7,08
